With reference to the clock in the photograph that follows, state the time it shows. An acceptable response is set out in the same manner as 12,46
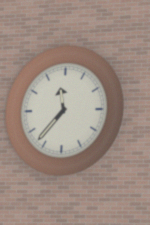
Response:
11,37
